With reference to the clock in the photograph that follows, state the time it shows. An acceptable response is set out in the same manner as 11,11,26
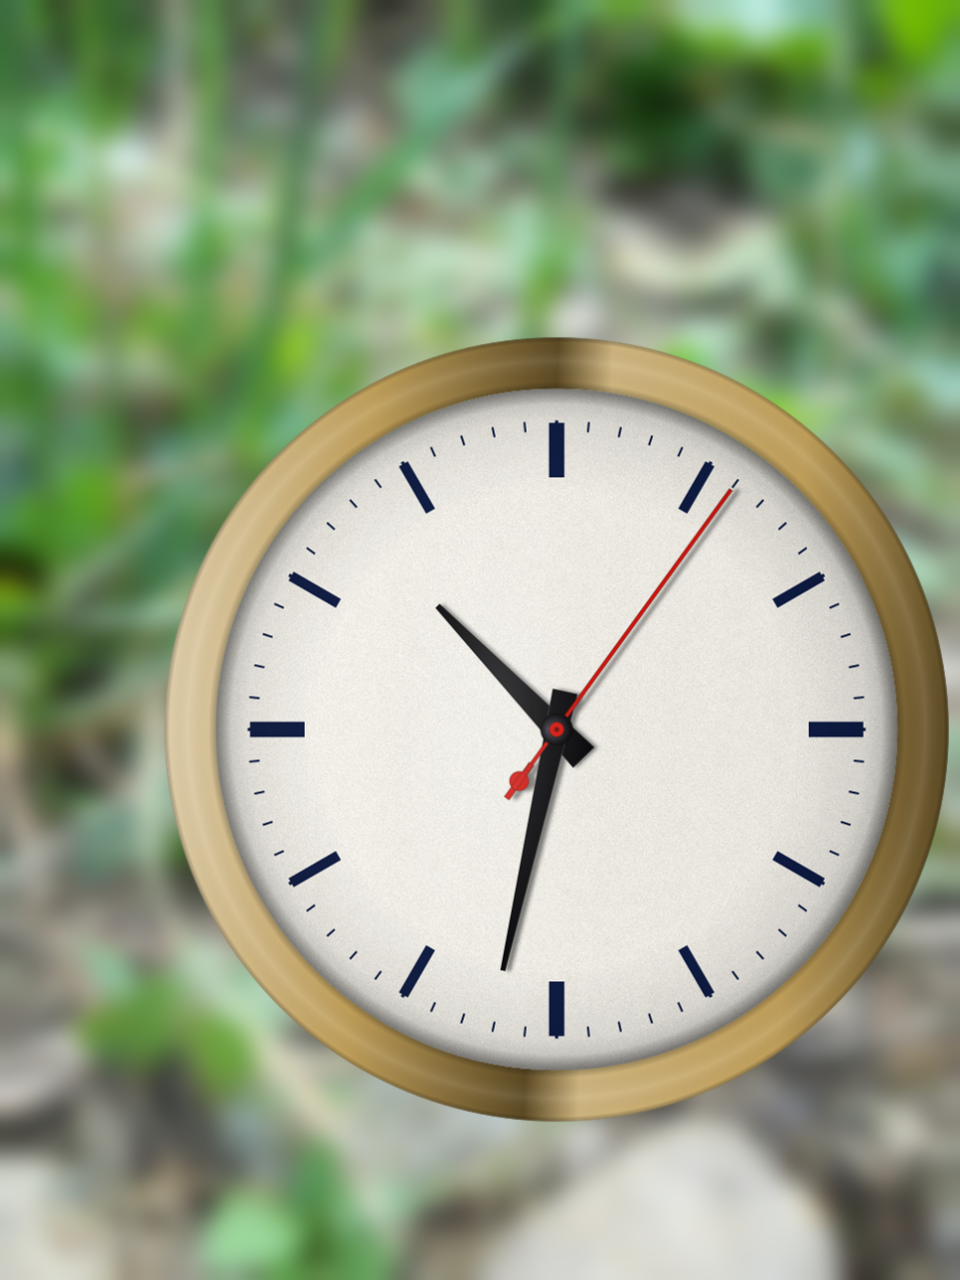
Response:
10,32,06
